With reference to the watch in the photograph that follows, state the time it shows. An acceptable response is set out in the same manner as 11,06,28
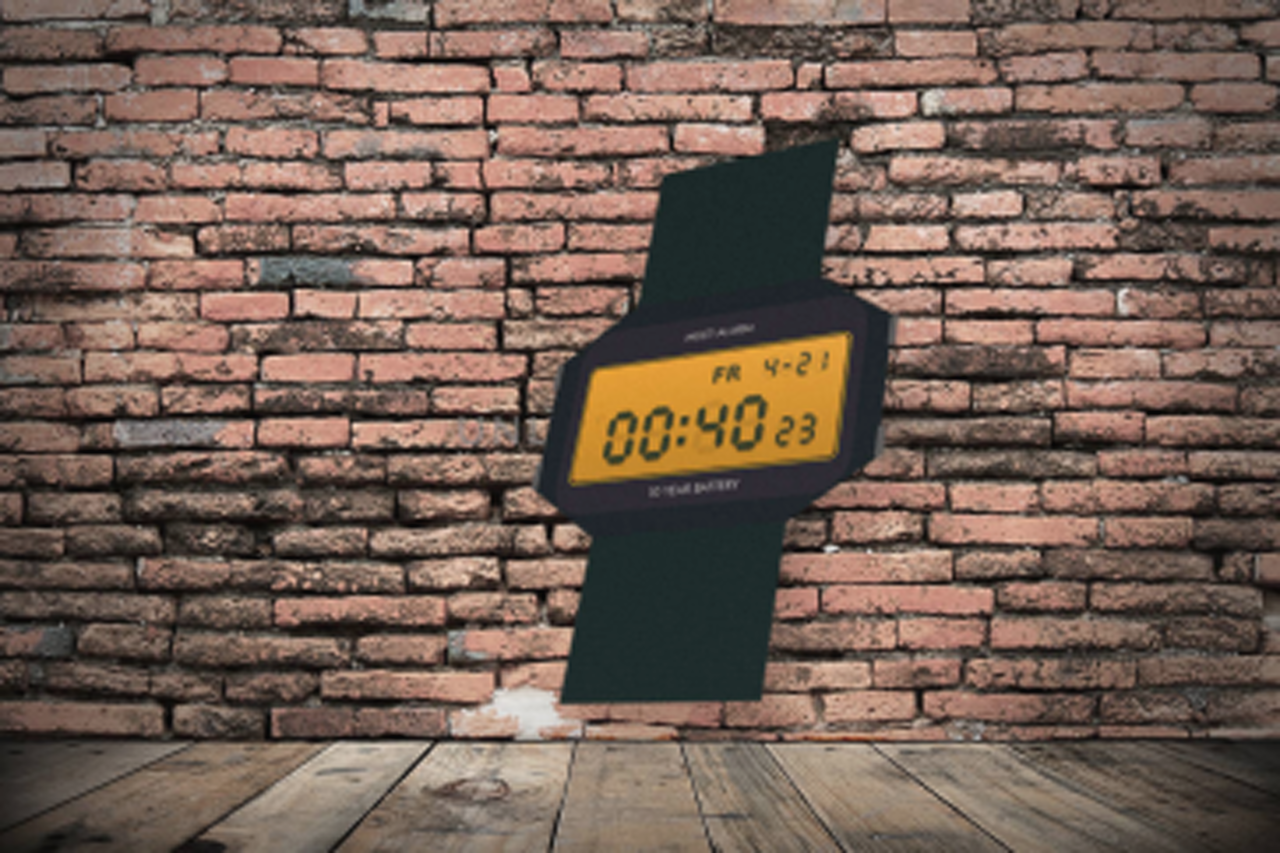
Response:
0,40,23
